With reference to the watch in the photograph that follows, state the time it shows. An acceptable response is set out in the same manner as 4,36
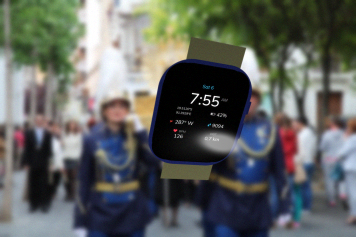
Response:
7,55
